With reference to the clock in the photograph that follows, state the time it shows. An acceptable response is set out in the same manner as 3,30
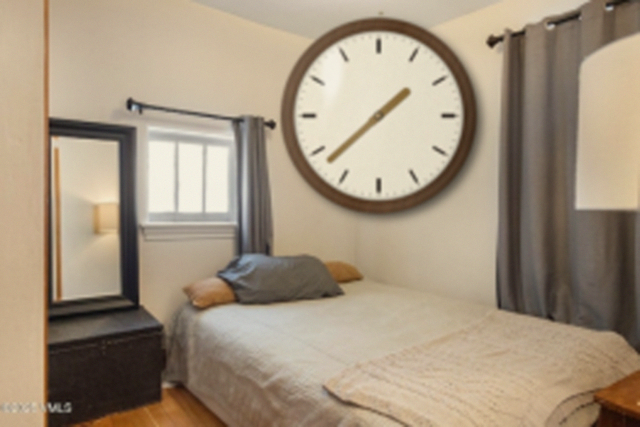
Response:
1,38
